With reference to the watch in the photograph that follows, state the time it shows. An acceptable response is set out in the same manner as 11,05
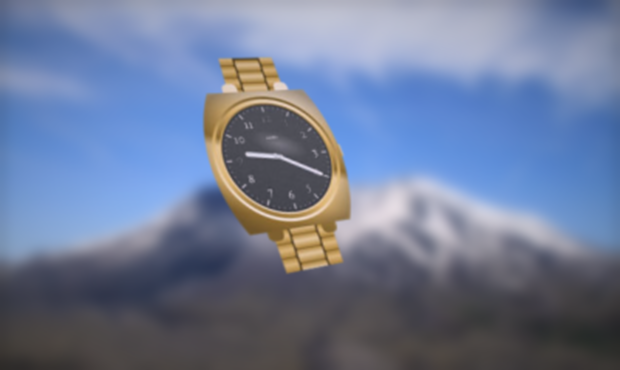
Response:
9,20
